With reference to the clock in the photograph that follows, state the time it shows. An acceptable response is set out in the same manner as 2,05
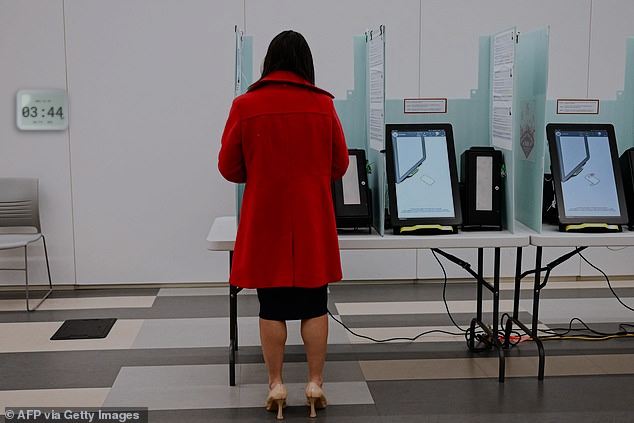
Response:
3,44
